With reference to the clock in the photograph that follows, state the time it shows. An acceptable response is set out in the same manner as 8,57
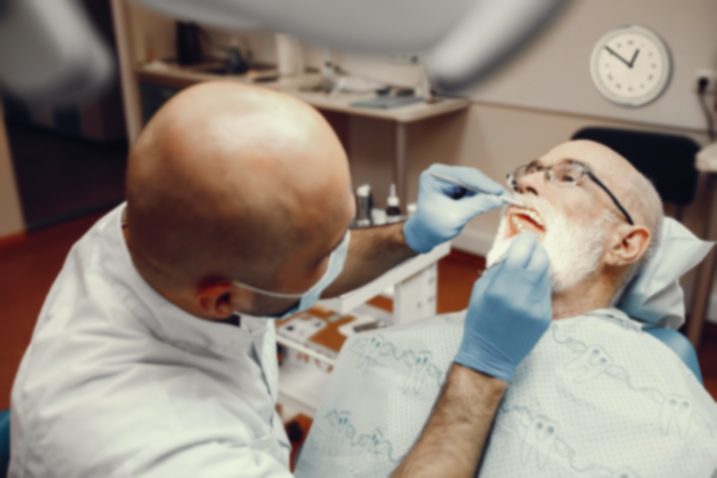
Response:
12,51
